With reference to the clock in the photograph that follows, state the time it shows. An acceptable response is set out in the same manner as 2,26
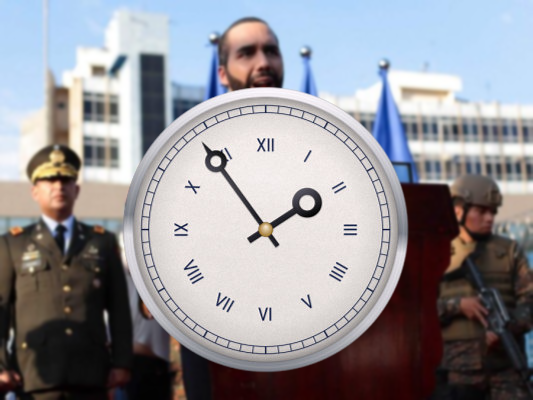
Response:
1,54
